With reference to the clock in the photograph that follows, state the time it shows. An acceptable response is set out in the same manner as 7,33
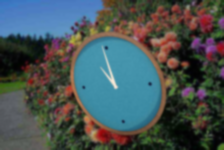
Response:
10,59
